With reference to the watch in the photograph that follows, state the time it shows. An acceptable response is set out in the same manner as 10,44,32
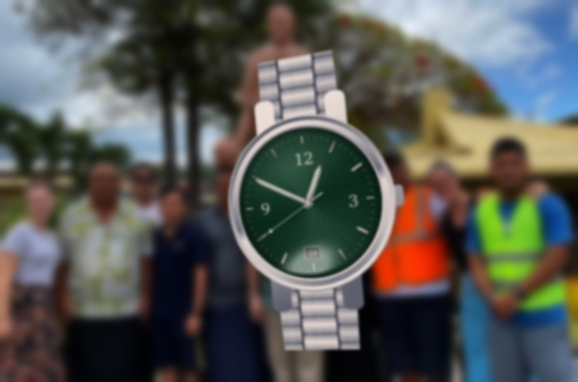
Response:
12,49,40
